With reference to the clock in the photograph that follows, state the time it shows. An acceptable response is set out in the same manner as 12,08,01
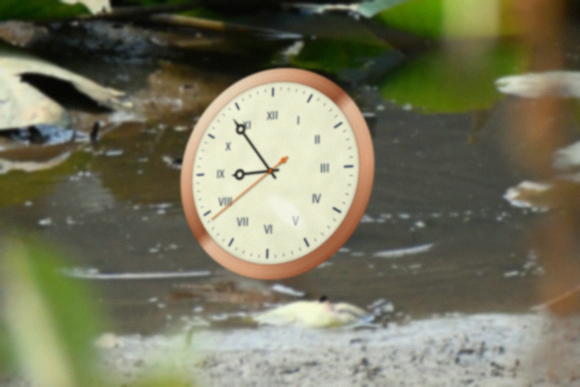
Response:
8,53,39
